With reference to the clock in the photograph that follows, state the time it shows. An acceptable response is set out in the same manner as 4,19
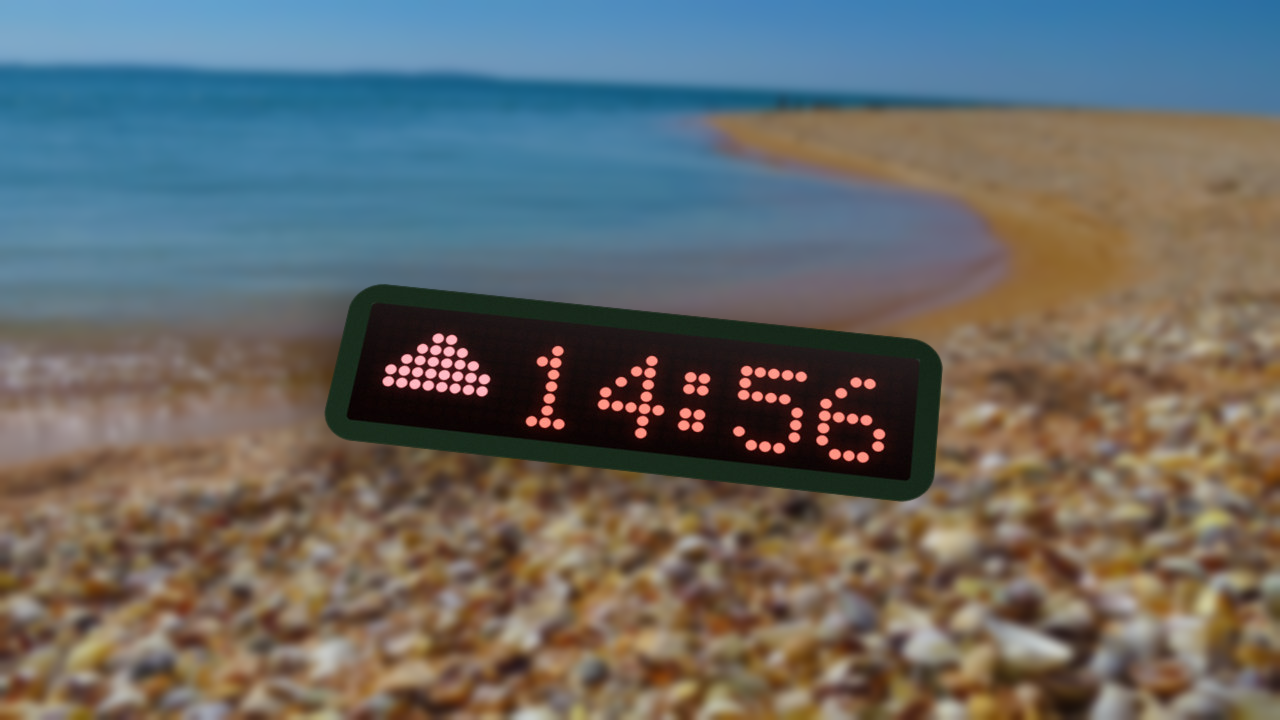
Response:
14,56
